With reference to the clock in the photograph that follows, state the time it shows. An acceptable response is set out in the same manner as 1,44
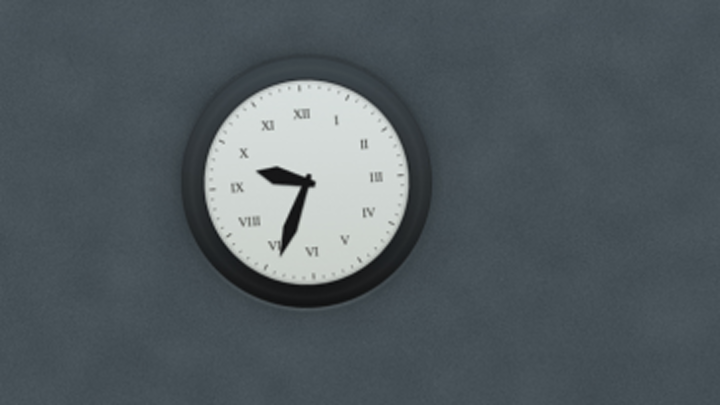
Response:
9,34
